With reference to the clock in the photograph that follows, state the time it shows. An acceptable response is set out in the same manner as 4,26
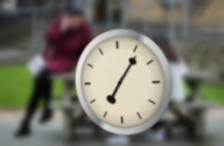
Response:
7,06
